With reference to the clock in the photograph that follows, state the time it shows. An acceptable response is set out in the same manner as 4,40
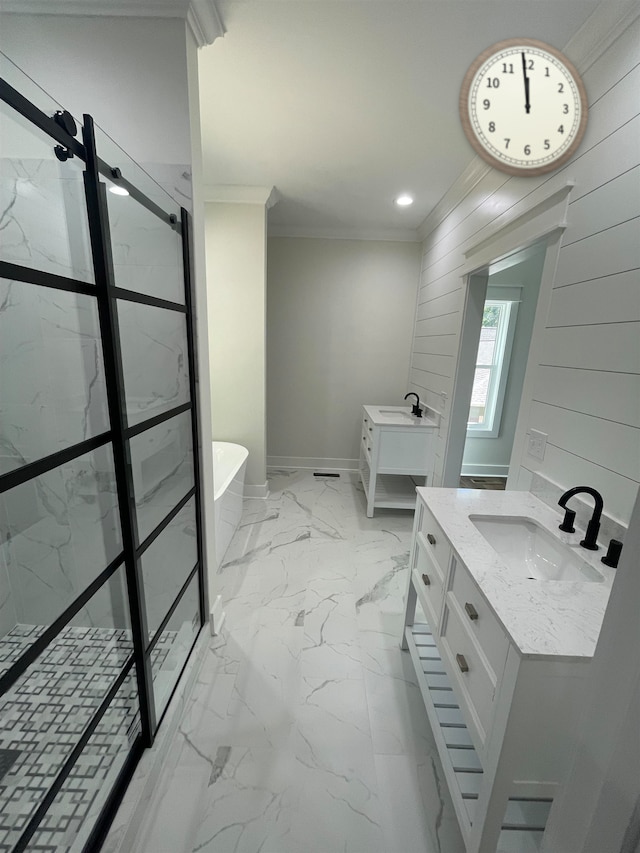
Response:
11,59
